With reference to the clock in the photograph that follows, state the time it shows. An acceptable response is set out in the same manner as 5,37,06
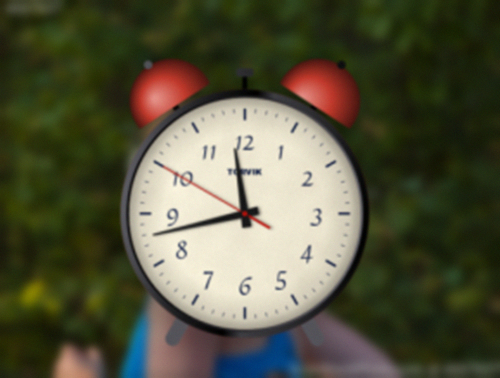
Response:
11,42,50
